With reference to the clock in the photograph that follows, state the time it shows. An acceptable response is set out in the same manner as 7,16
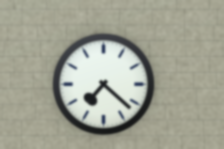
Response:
7,22
